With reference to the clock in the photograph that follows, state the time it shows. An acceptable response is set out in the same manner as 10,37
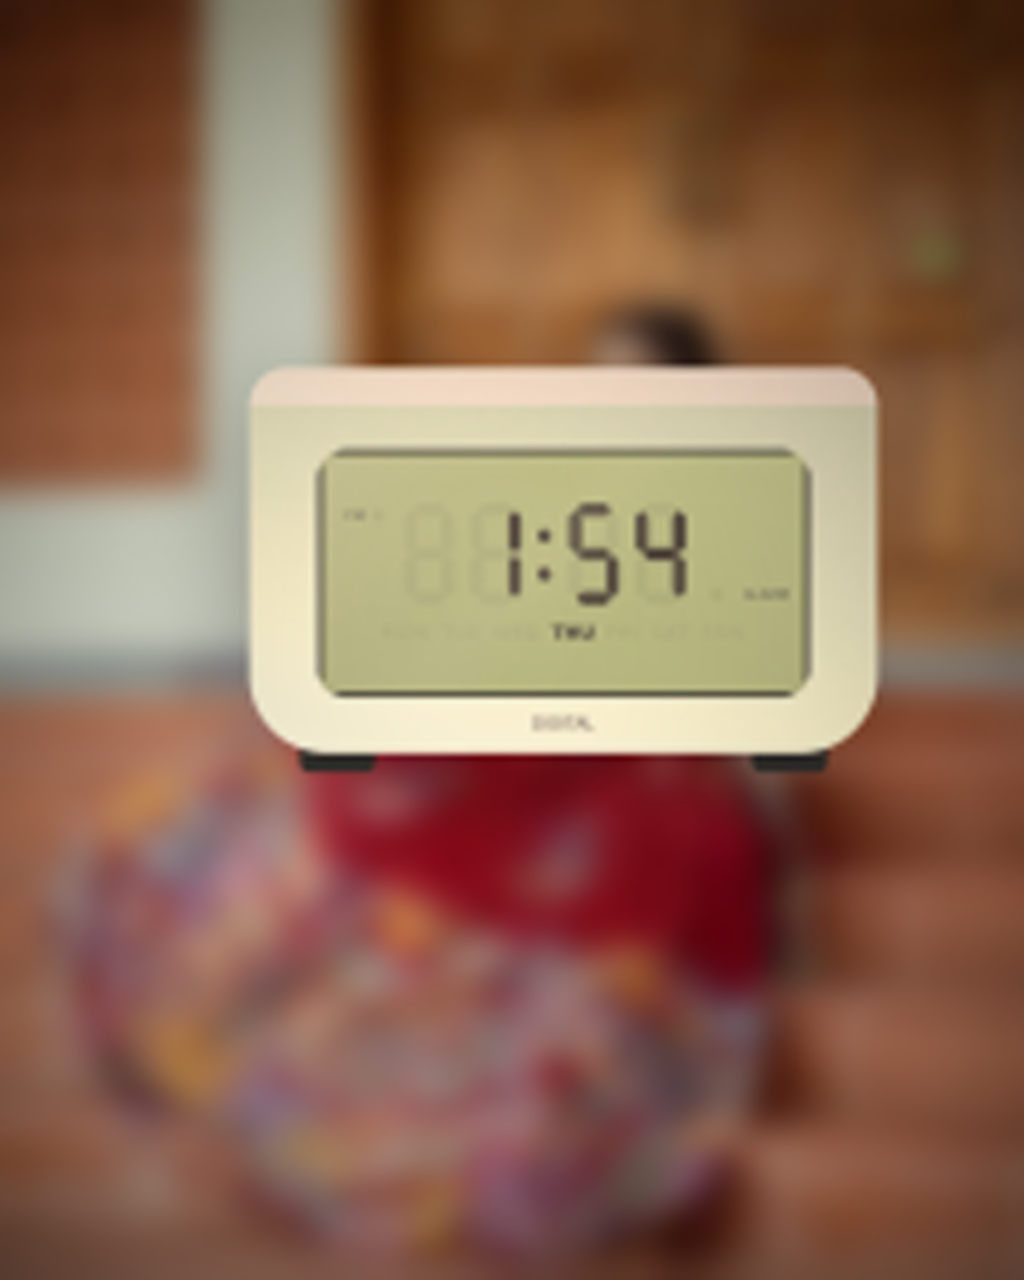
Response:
1,54
